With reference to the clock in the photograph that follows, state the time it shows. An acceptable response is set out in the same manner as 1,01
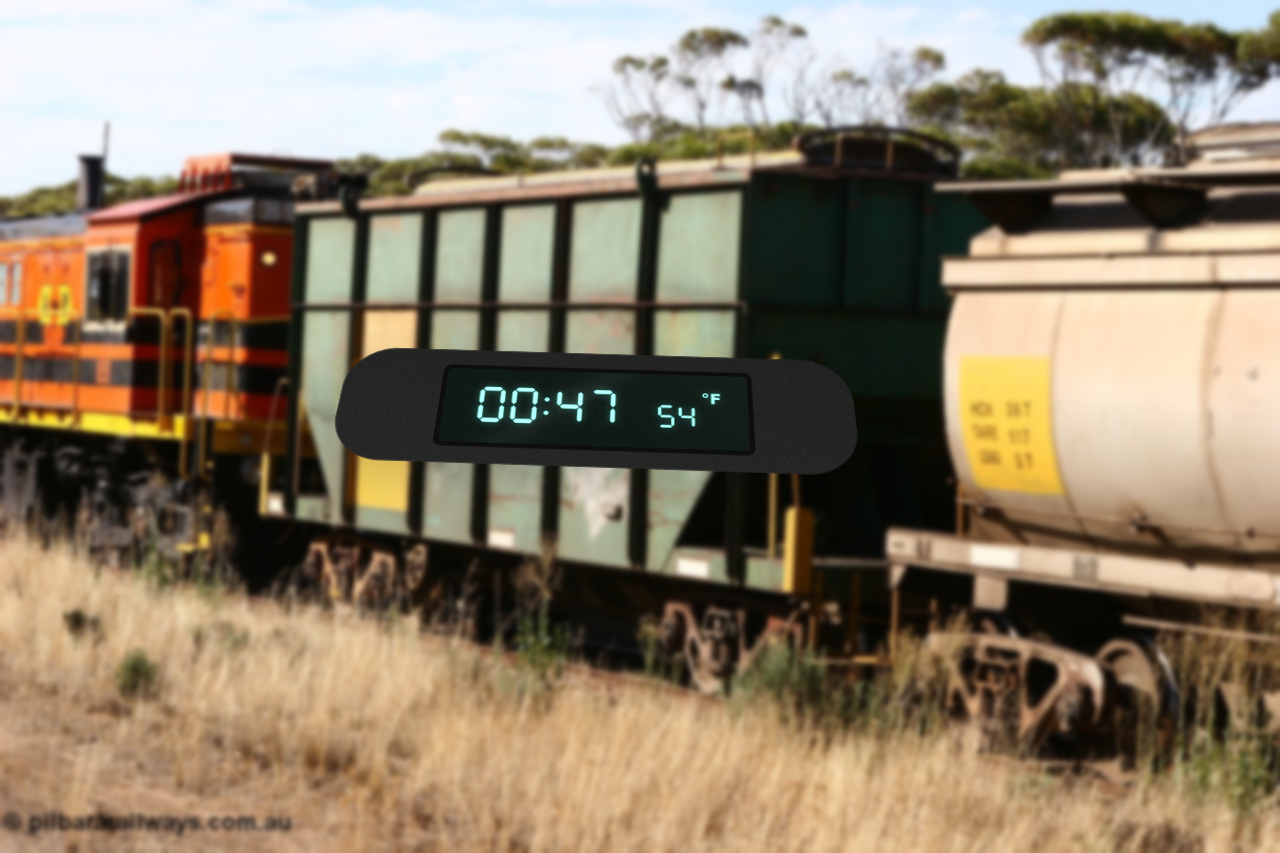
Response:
0,47
